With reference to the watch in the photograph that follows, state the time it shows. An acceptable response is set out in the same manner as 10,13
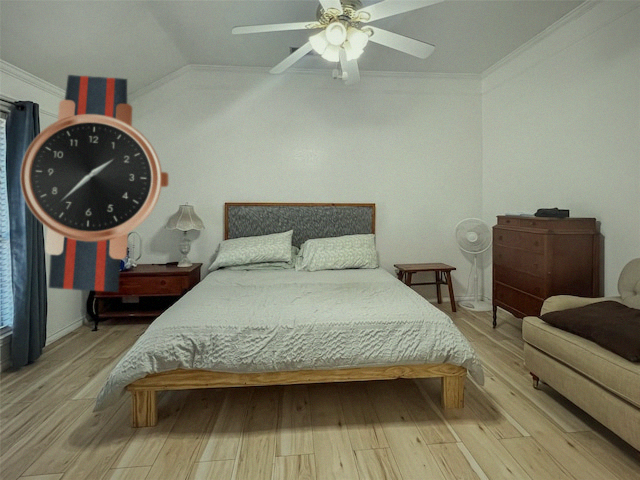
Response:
1,37
